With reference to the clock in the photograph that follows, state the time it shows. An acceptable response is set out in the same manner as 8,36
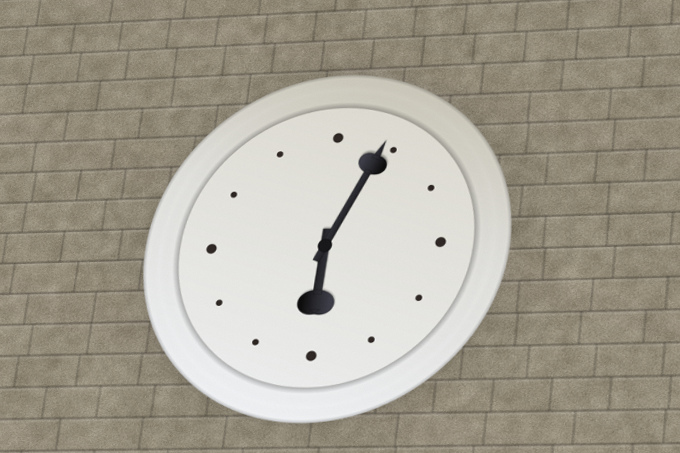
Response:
6,04
